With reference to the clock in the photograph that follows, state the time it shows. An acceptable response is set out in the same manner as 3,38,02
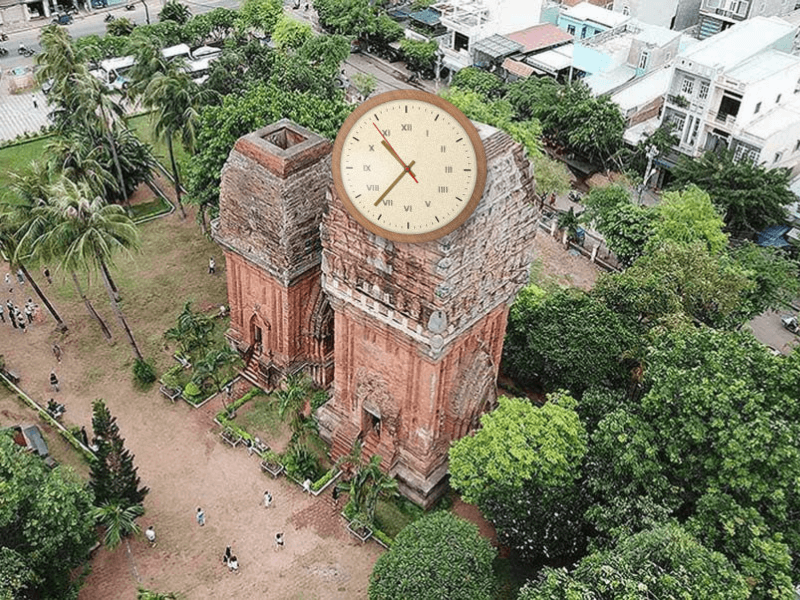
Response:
10,36,54
